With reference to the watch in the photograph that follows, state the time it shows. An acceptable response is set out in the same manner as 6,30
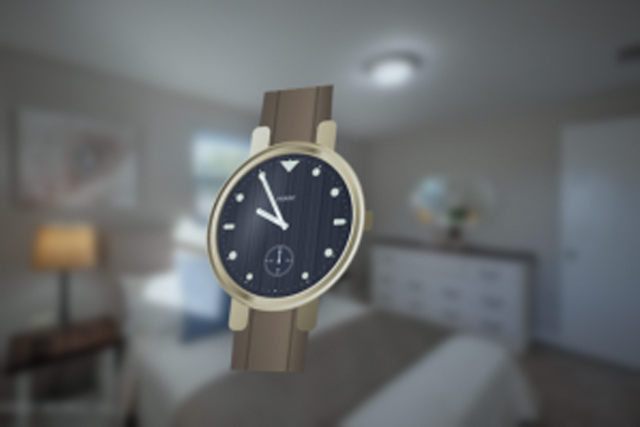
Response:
9,55
